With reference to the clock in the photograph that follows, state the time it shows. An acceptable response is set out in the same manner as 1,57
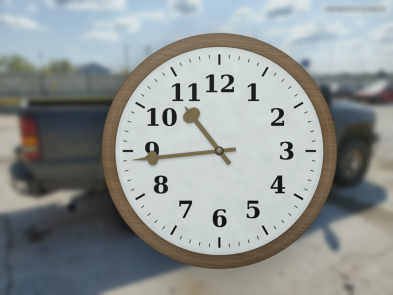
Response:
10,44
